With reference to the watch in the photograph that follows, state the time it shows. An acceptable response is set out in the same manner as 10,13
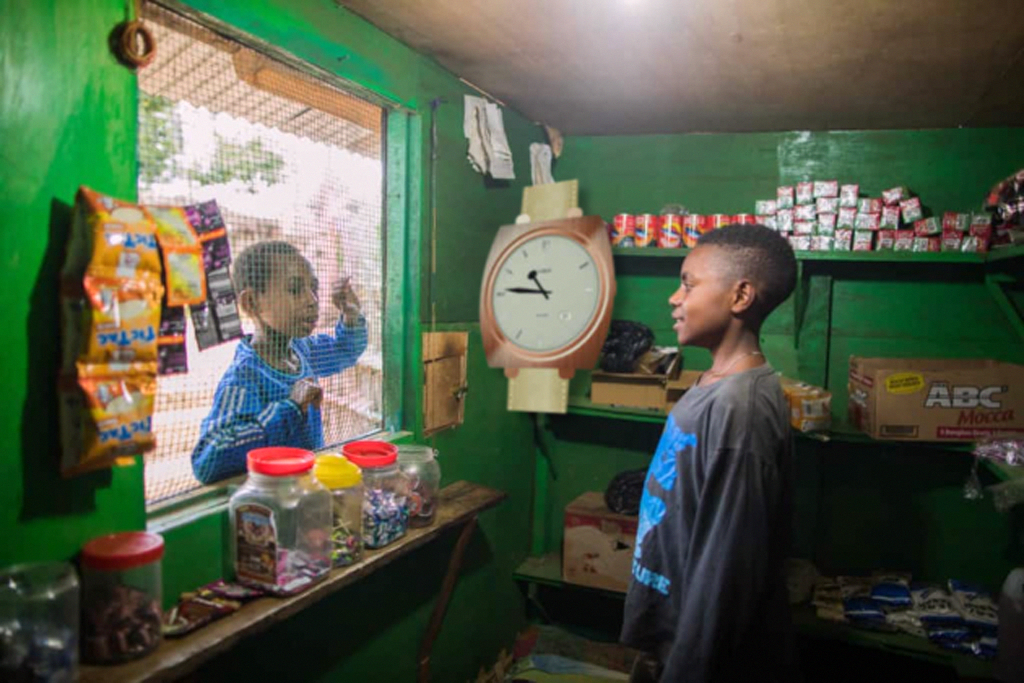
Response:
10,46
